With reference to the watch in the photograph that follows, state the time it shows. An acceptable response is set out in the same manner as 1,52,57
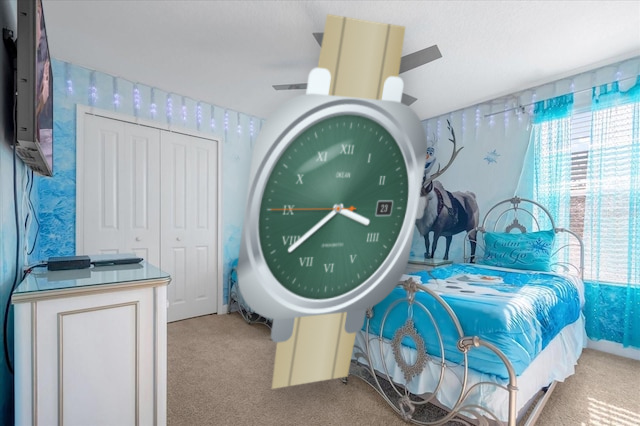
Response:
3,38,45
